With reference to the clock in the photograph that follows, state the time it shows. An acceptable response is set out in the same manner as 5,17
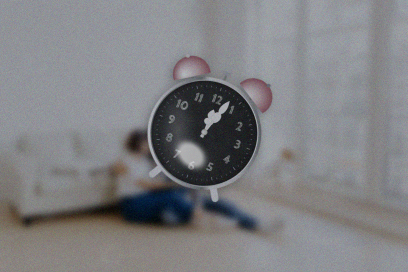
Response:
12,03
